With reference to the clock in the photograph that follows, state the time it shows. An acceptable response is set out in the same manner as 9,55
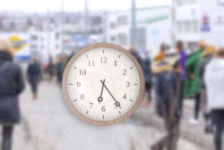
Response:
6,24
